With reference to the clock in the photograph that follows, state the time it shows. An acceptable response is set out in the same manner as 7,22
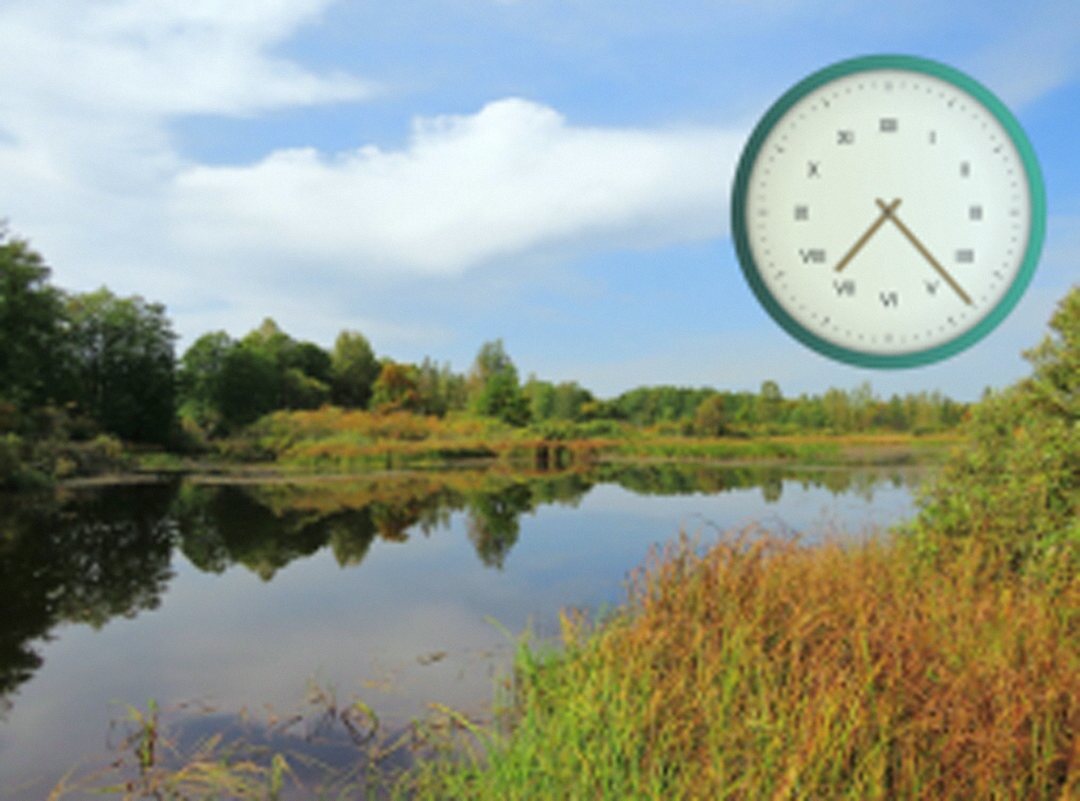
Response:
7,23
